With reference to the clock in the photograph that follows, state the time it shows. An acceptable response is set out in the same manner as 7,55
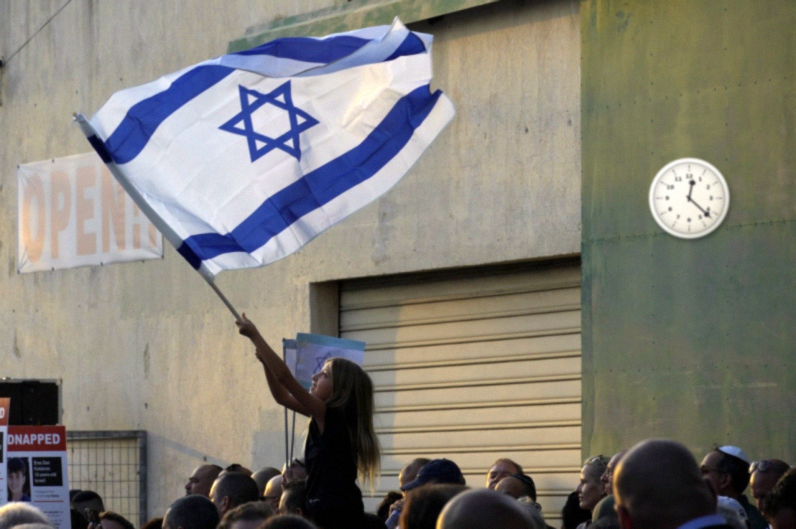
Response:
12,22
